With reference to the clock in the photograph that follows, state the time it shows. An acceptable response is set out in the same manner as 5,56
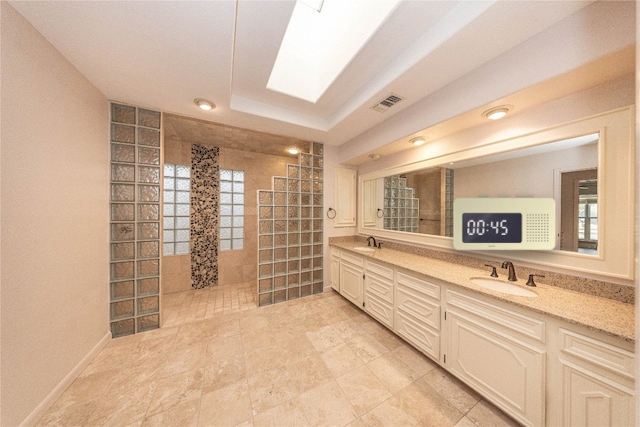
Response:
0,45
